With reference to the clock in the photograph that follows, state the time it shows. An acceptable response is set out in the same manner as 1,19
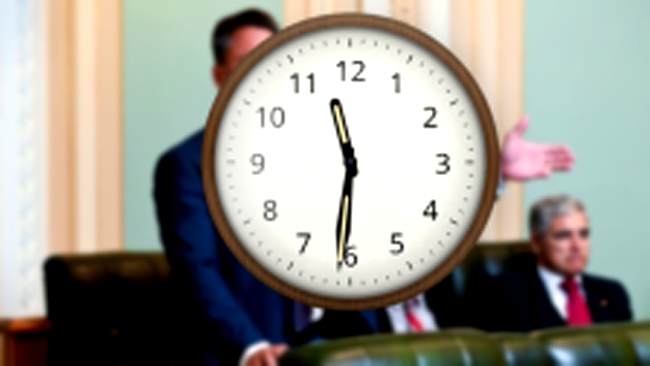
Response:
11,31
